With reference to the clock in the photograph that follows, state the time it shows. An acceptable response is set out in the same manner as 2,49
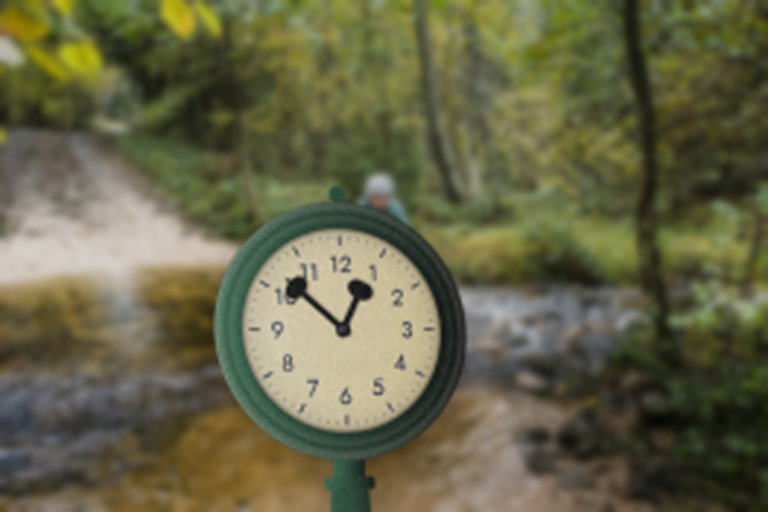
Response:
12,52
